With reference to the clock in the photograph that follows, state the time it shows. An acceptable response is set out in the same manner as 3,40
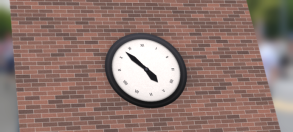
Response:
4,53
